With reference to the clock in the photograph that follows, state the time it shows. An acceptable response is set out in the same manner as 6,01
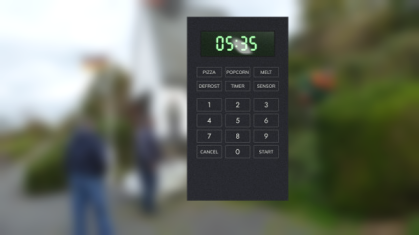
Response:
5,35
